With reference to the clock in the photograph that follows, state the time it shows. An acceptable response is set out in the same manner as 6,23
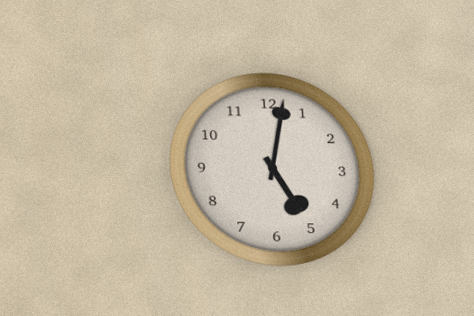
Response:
5,02
